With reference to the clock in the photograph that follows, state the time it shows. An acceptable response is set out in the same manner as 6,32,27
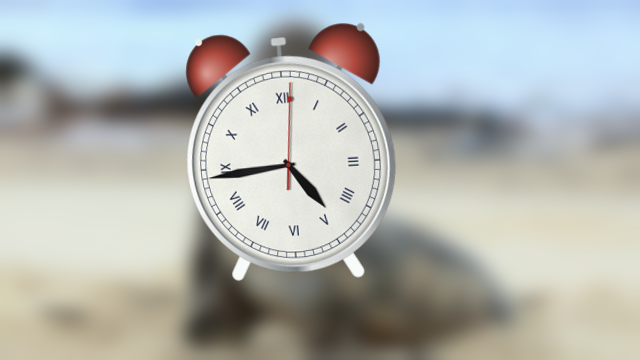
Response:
4,44,01
